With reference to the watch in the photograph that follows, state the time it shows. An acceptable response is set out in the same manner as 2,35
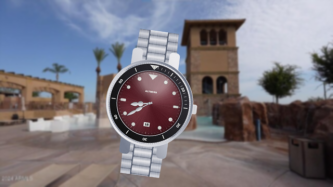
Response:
8,39
